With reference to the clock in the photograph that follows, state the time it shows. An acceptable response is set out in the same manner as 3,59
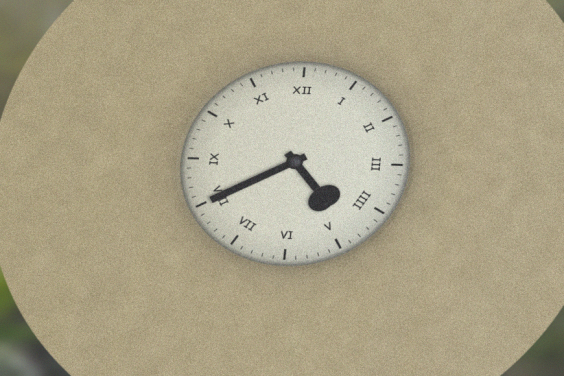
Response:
4,40
